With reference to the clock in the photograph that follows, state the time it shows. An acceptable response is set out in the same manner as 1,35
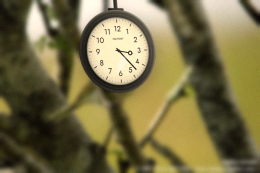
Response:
3,23
